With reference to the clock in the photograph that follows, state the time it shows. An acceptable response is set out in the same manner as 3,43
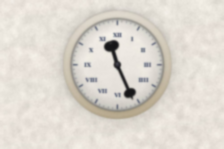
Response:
11,26
